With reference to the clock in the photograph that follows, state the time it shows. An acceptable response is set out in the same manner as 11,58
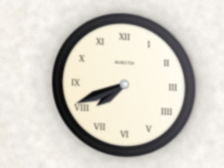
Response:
7,41
